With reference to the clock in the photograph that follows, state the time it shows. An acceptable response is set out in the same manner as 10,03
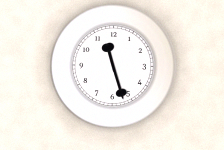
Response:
11,27
